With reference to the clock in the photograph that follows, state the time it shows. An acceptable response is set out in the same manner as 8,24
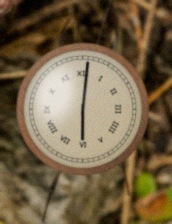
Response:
6,01
